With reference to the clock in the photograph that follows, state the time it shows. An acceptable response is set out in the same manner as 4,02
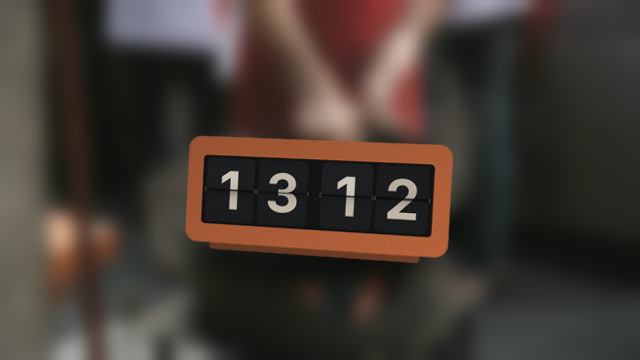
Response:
13,12
